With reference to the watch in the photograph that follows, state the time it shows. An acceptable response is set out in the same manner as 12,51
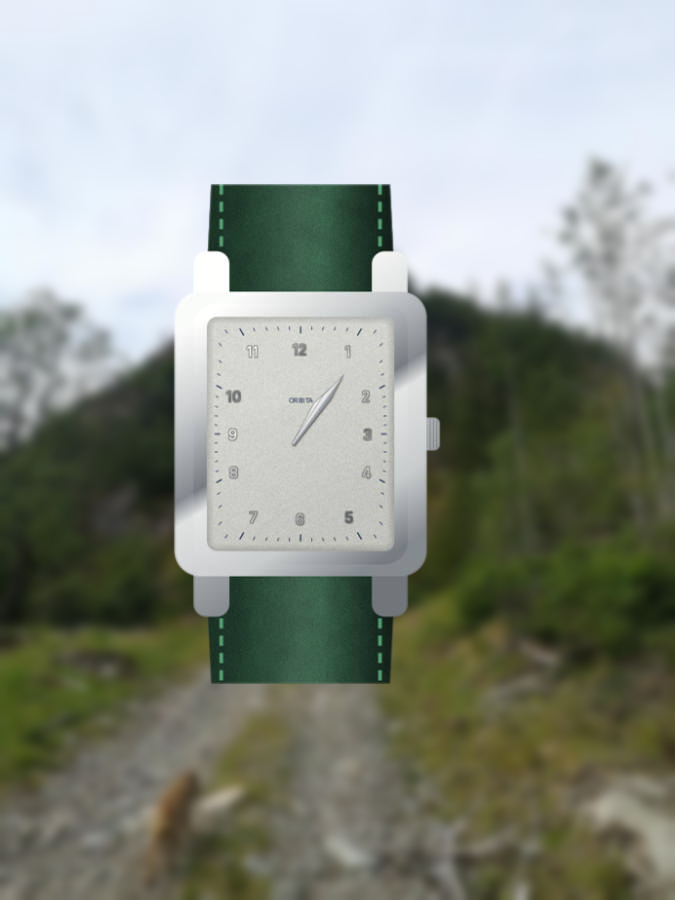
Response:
1,06
